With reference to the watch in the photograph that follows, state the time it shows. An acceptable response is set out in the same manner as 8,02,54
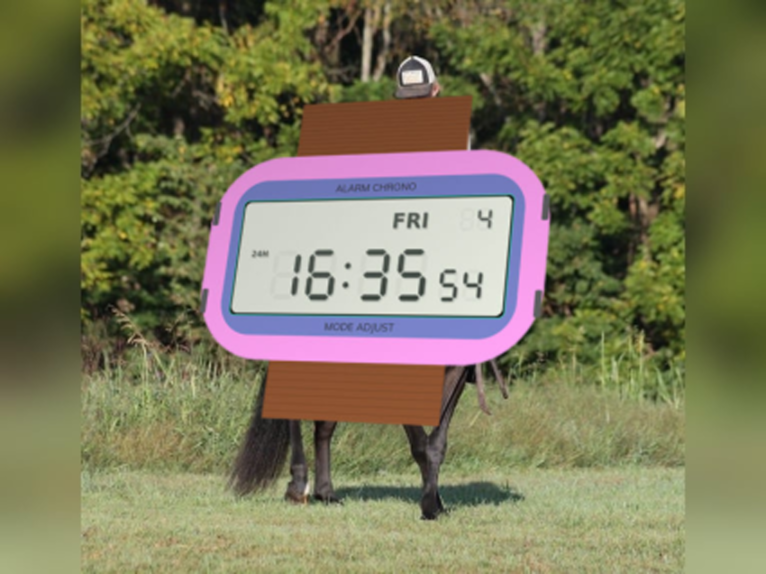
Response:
16,35,54
